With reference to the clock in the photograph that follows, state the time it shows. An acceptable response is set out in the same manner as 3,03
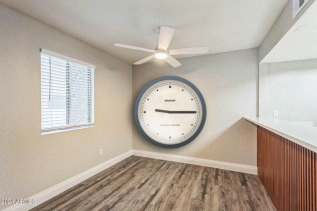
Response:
9,15
